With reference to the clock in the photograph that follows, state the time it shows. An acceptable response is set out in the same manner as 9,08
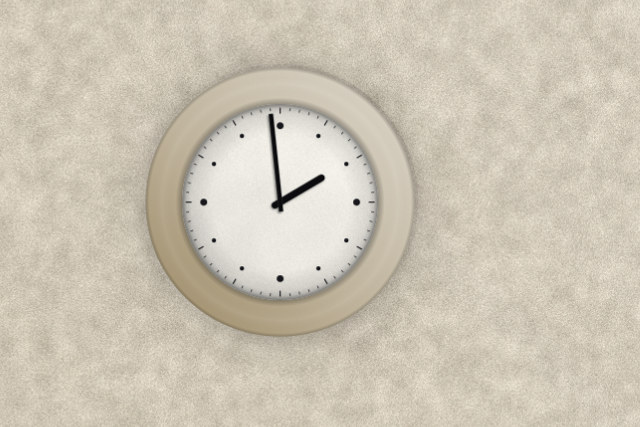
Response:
1,59
